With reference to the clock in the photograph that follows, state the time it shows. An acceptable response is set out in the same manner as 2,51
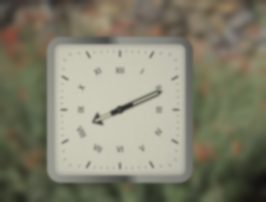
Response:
8,11
